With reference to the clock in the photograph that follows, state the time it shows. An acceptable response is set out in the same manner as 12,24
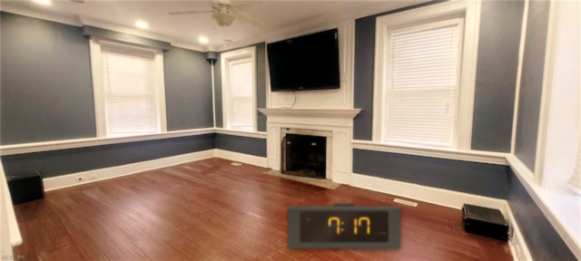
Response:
7,17
